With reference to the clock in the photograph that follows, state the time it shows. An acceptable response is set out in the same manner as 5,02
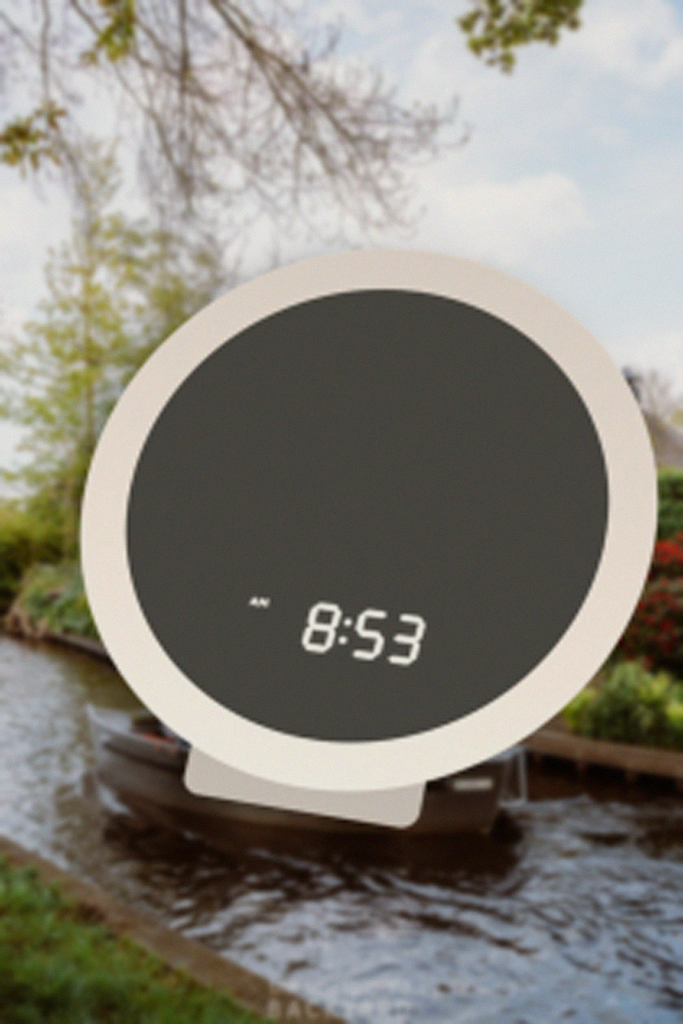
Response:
8,53
